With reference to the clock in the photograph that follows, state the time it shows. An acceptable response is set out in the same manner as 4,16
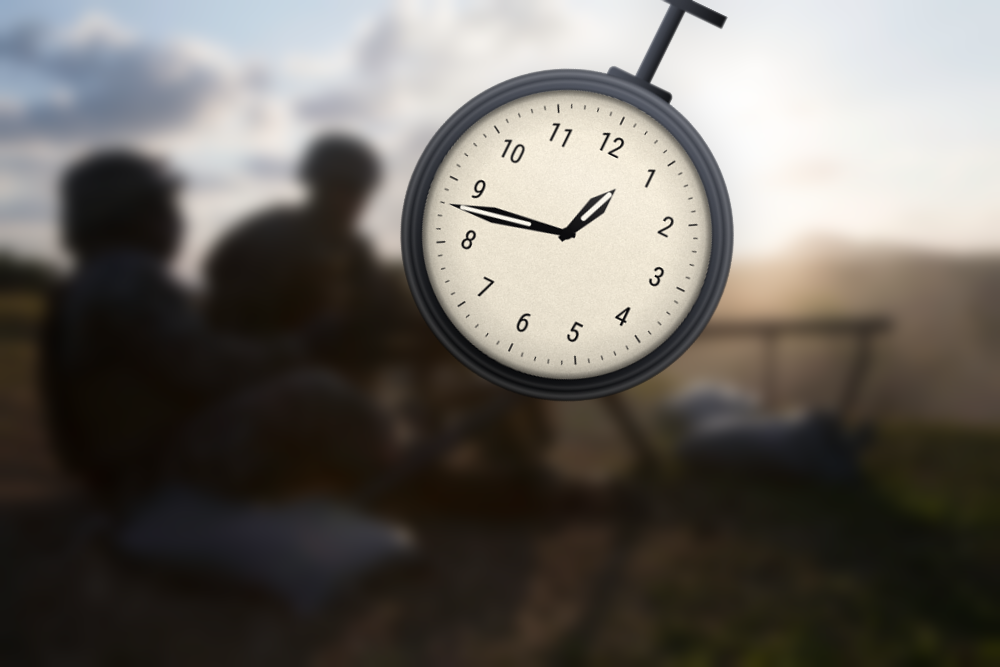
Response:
12,43
